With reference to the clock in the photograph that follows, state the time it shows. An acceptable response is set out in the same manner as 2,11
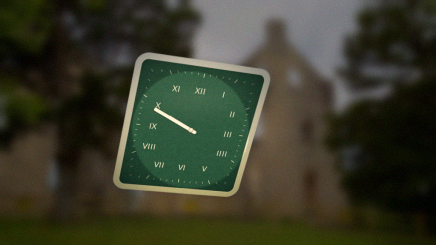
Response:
9,49
